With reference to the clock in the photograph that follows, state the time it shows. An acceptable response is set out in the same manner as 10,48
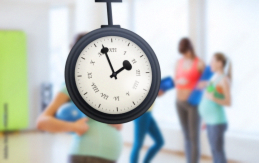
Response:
1,57
